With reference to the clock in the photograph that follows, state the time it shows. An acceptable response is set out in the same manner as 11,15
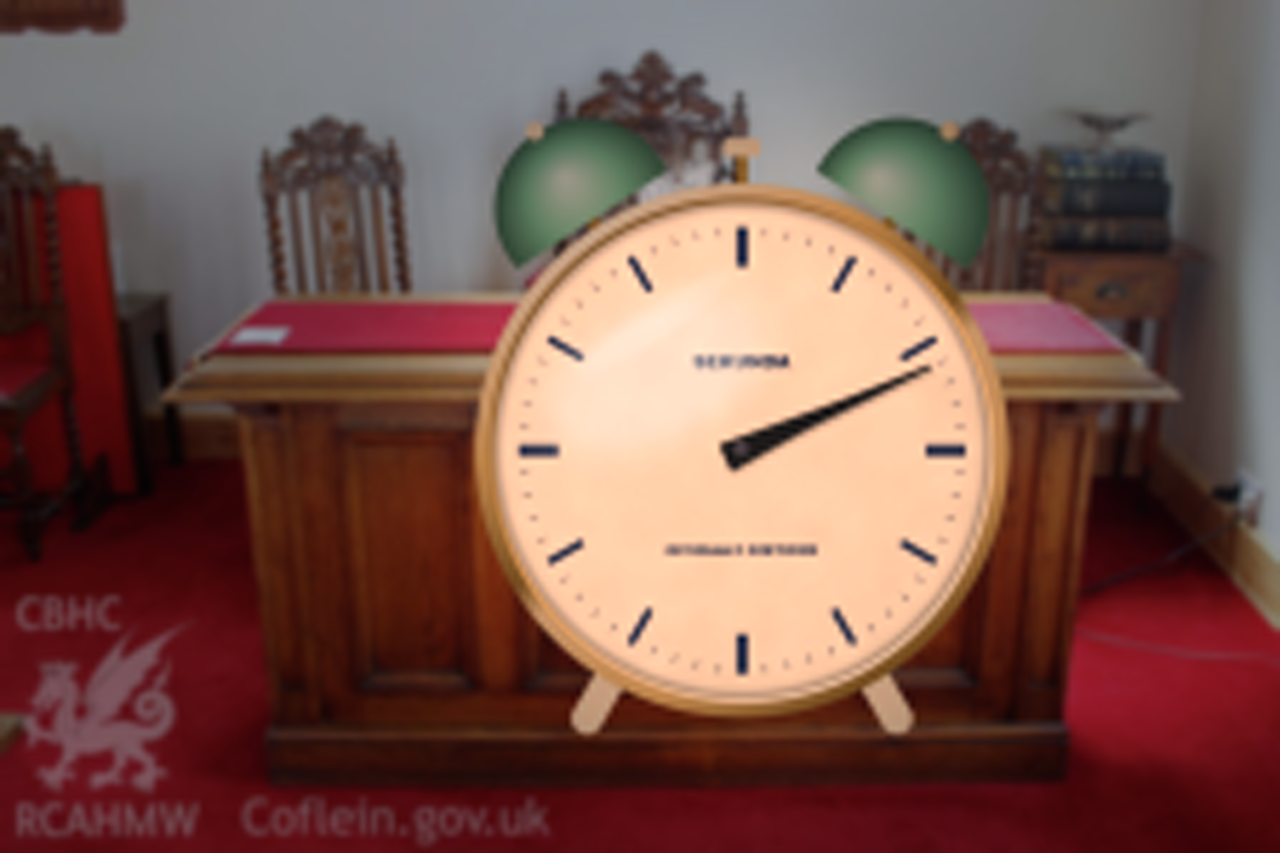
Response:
2,11
